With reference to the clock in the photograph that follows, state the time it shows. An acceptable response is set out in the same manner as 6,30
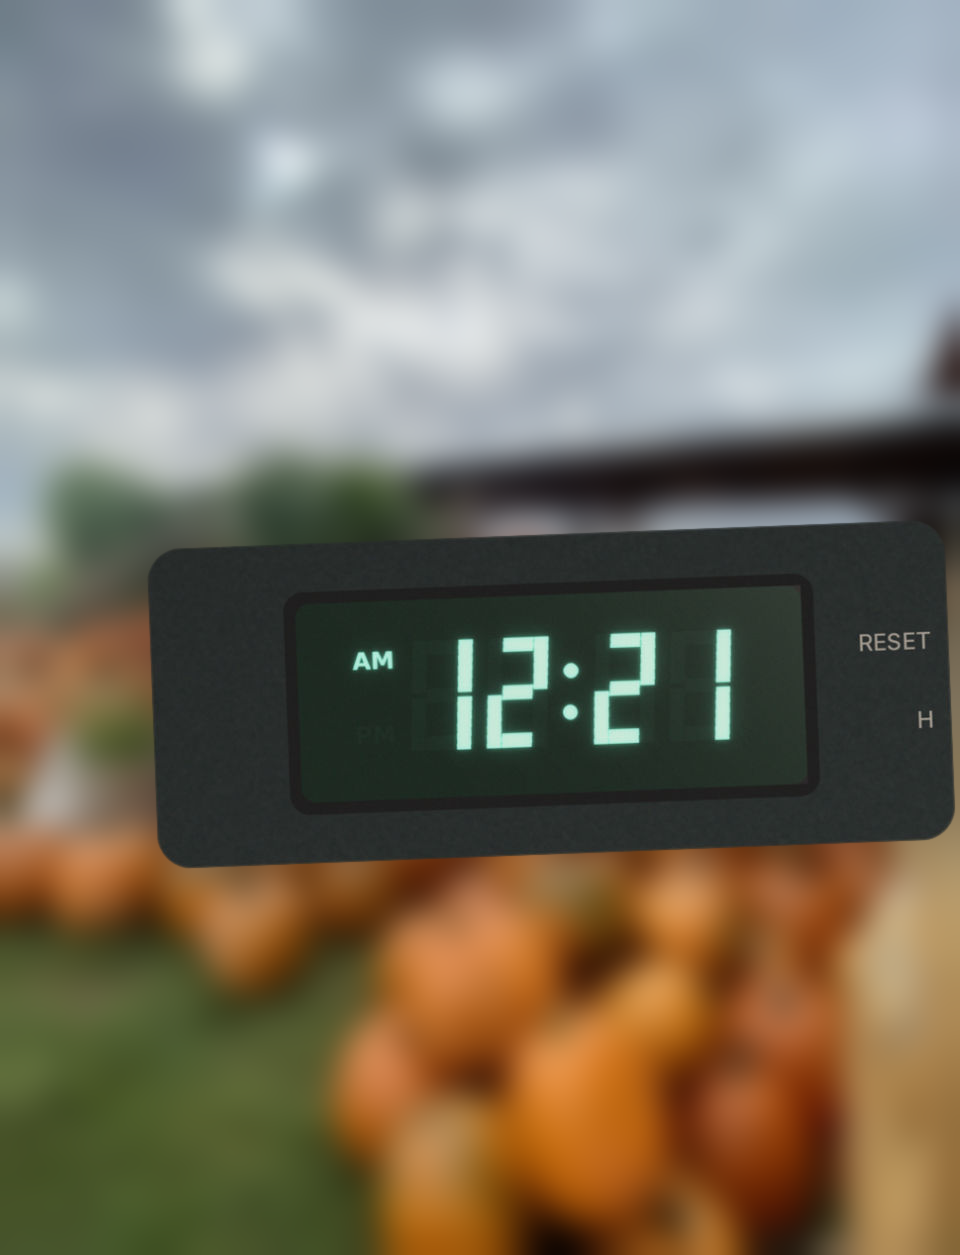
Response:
12,21
